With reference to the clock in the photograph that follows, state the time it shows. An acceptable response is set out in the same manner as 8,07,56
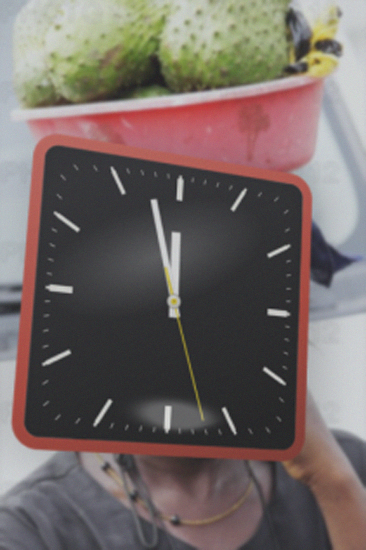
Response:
11,57,27
